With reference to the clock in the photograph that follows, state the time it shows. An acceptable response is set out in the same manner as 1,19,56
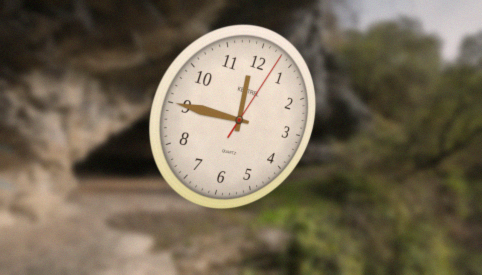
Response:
11,45,03
